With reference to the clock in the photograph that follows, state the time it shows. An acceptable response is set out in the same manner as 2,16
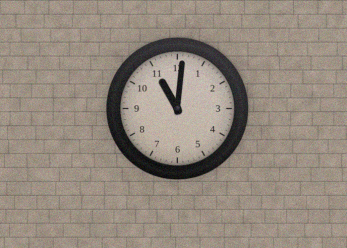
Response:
11,01
